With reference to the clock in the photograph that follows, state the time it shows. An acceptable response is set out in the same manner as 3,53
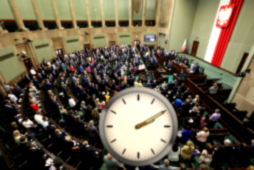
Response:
2,10
